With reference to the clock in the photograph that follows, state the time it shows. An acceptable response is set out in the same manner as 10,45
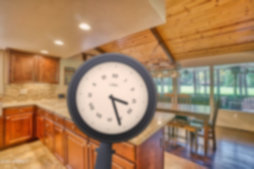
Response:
3,26
